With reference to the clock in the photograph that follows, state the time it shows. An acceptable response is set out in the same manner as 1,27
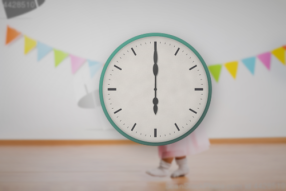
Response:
6,00
